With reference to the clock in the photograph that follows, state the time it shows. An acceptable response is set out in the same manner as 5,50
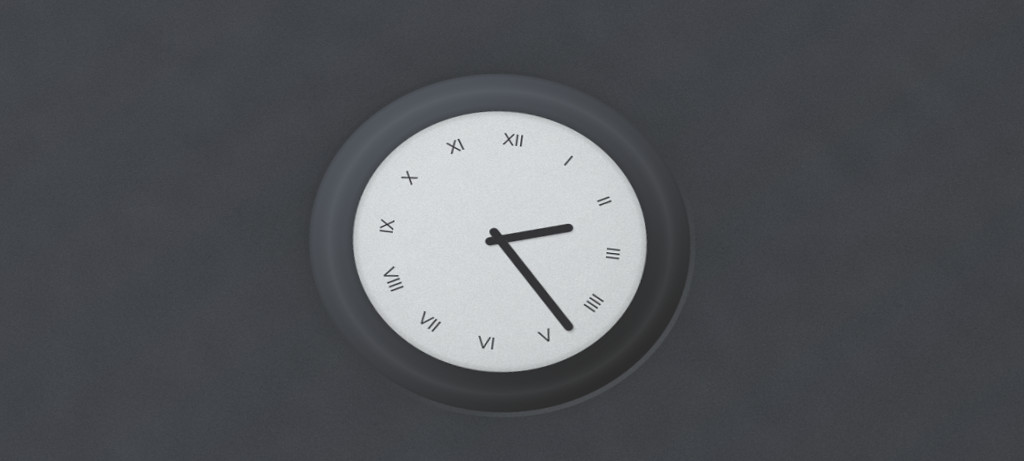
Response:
2,23
